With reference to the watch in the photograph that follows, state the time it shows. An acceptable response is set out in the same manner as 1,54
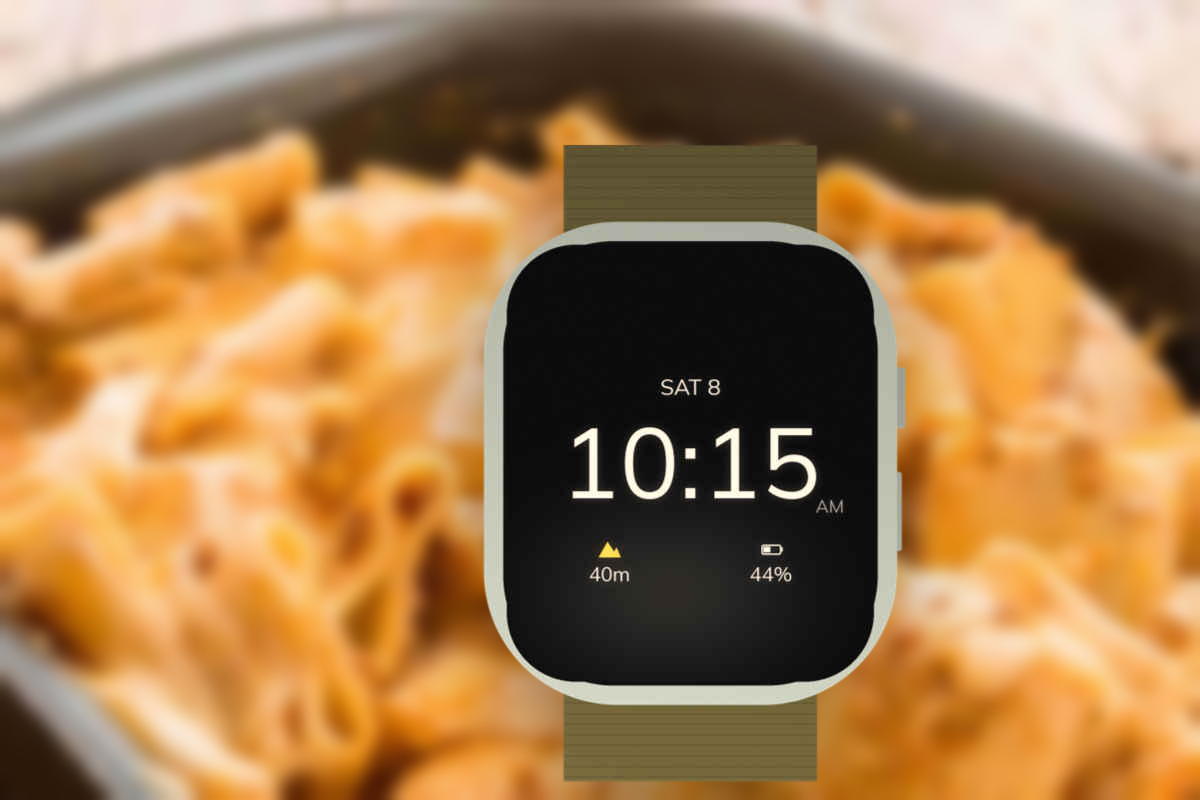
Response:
10,15
